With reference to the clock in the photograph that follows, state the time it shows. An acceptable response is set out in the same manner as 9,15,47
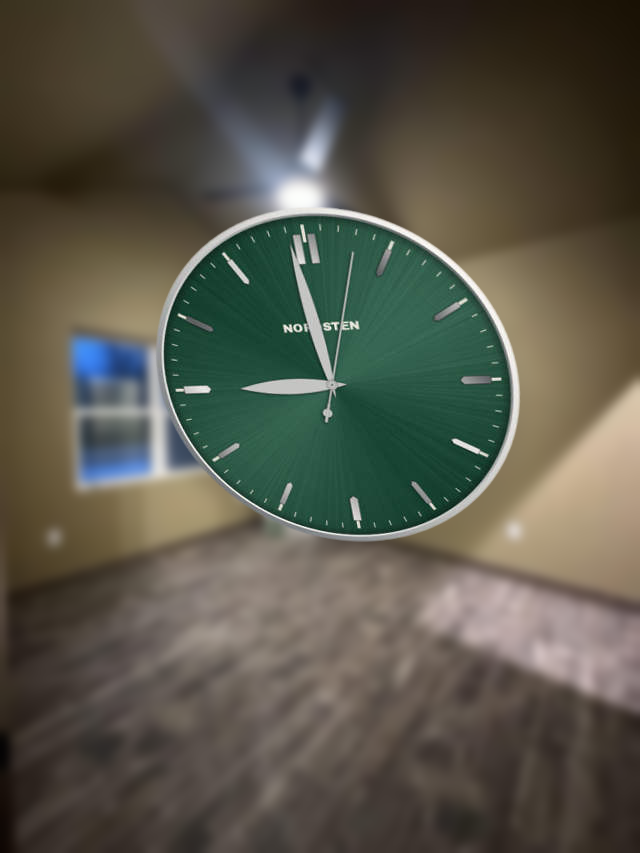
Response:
8,59,03
